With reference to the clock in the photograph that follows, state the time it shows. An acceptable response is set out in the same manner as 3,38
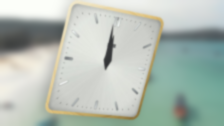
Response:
11,59
